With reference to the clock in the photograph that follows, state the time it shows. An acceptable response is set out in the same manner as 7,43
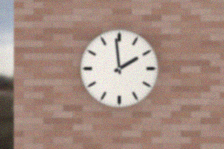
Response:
1,59
